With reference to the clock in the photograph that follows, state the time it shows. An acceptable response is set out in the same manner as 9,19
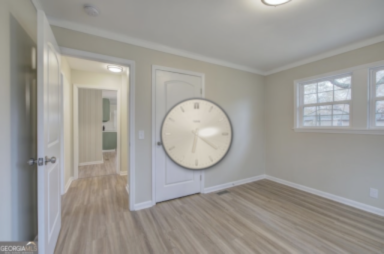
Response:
6,21
